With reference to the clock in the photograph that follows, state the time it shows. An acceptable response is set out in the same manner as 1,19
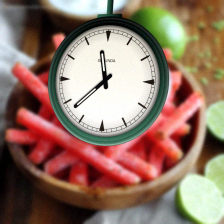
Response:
11,38
